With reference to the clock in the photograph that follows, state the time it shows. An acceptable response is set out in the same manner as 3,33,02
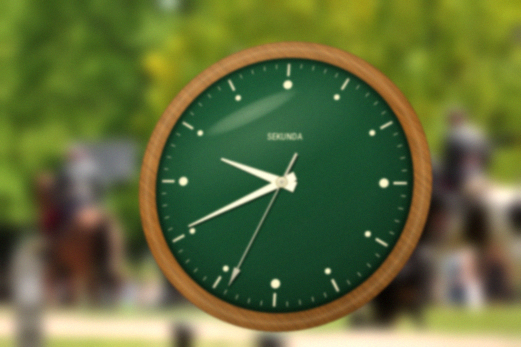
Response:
9,40,34
